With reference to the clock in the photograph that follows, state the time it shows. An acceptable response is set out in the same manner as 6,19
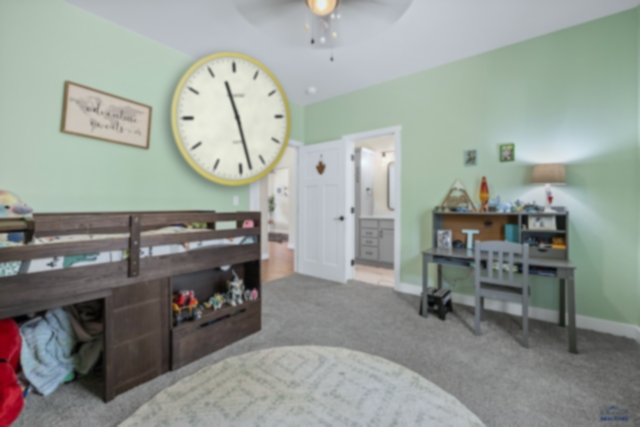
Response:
11,28
